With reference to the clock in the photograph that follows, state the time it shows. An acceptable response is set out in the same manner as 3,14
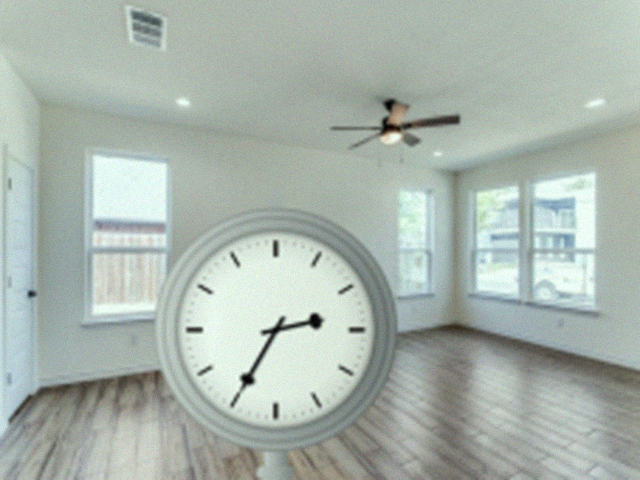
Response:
2,35
